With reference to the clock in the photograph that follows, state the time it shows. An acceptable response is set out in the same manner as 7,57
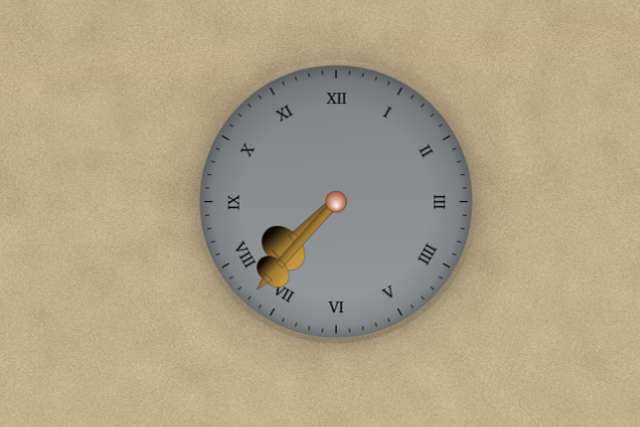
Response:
7,37
